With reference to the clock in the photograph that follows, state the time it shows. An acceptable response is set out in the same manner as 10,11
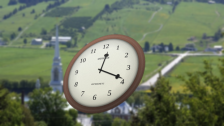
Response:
12,19
